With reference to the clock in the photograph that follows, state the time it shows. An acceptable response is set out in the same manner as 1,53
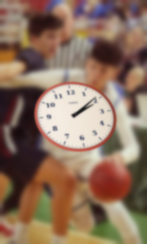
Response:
2,09
